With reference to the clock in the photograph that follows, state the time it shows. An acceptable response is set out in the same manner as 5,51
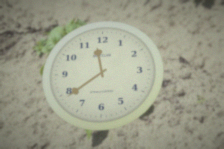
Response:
11,39
